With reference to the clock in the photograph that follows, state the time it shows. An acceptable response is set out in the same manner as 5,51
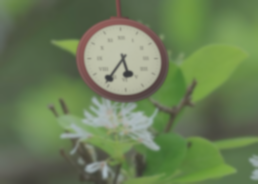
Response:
5,36
